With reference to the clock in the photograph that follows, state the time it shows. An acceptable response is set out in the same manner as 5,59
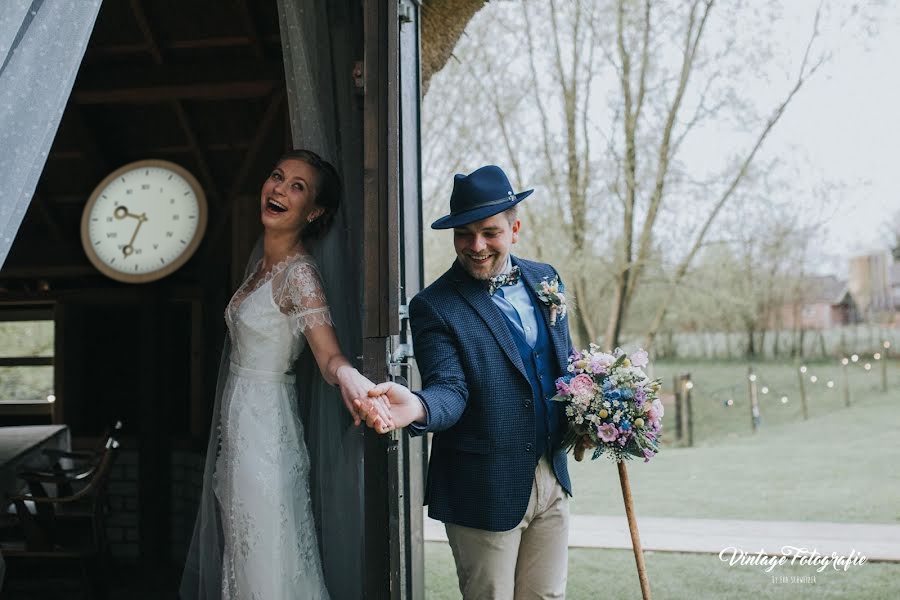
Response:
9,33
